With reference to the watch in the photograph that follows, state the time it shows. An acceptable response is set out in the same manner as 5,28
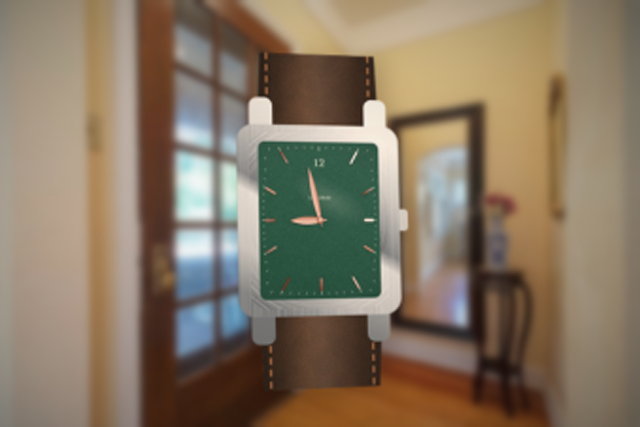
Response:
8,58
